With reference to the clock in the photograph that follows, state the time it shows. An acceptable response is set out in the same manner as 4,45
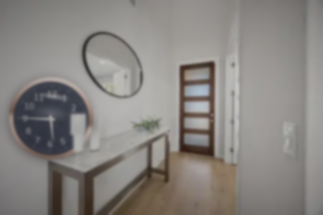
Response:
5,45
